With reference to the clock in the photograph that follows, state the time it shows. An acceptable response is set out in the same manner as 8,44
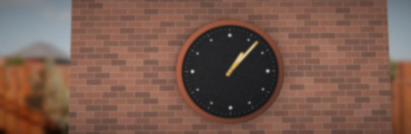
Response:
1,07
